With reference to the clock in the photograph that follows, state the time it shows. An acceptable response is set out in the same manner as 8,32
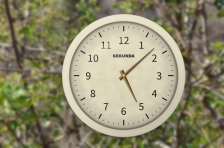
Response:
5,08
